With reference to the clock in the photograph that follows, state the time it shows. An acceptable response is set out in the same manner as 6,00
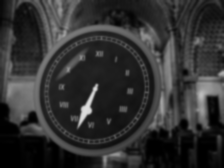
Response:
6,33
